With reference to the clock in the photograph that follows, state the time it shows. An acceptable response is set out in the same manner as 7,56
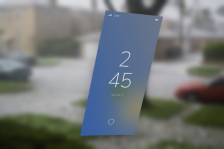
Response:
2,45
